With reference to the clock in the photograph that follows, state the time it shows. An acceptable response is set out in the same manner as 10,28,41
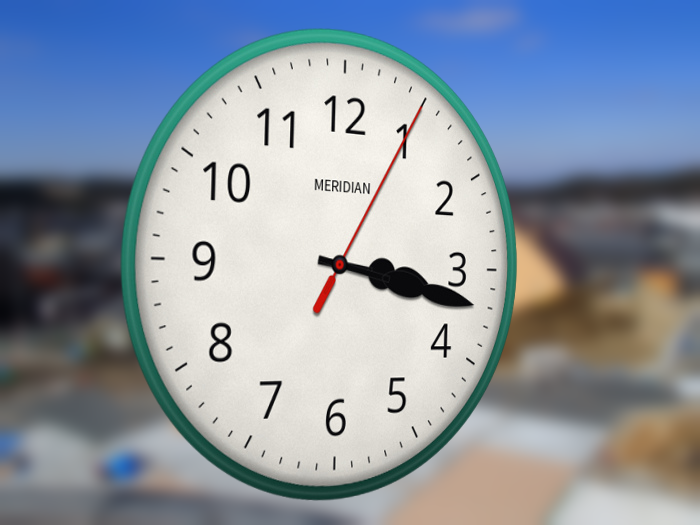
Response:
3,17,05
